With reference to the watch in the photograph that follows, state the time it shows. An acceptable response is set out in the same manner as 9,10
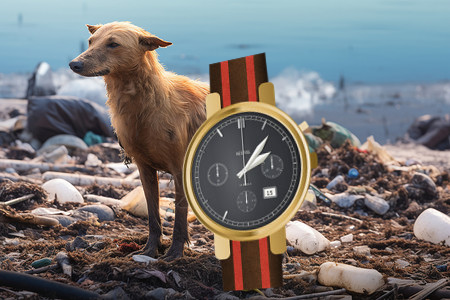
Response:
2,07
